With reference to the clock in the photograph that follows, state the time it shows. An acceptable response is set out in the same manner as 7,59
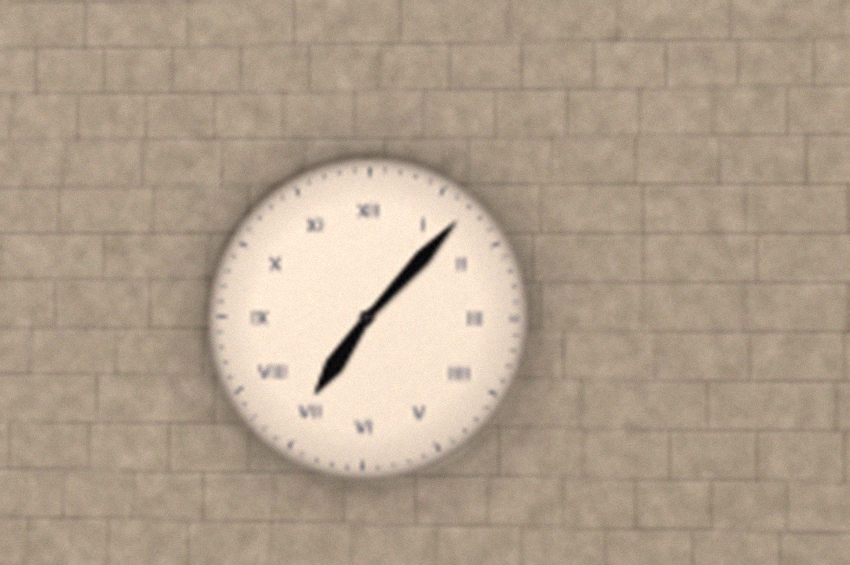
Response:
7,07
